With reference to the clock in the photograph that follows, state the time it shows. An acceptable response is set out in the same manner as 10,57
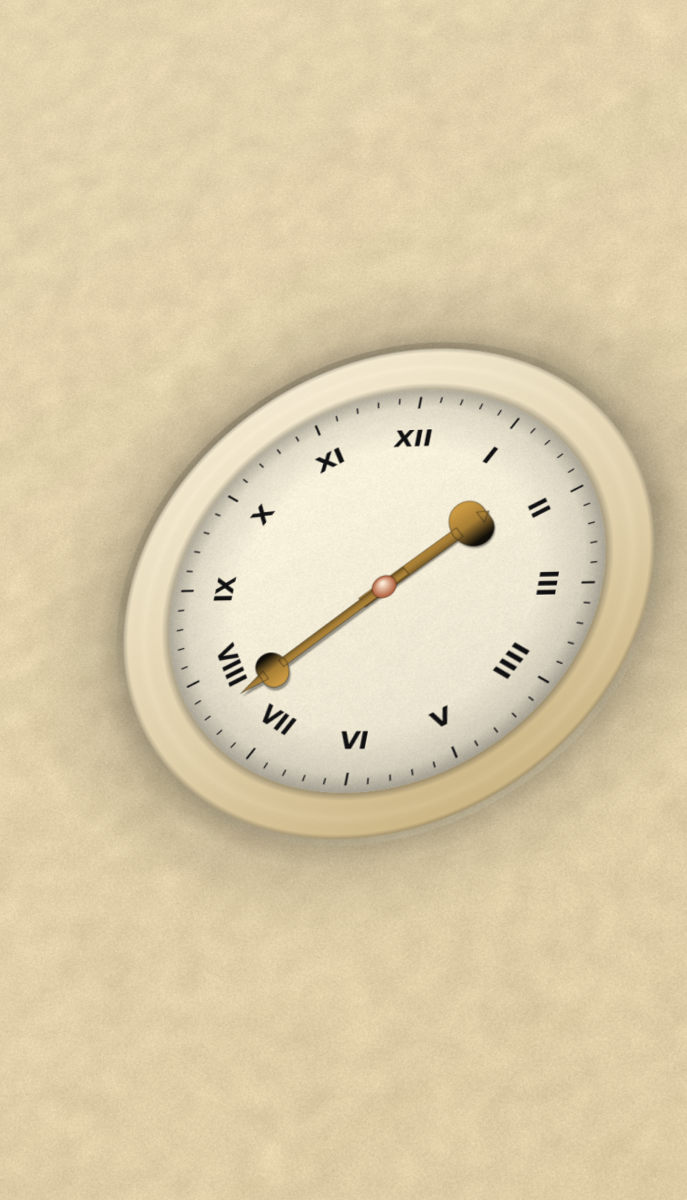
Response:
1,38
